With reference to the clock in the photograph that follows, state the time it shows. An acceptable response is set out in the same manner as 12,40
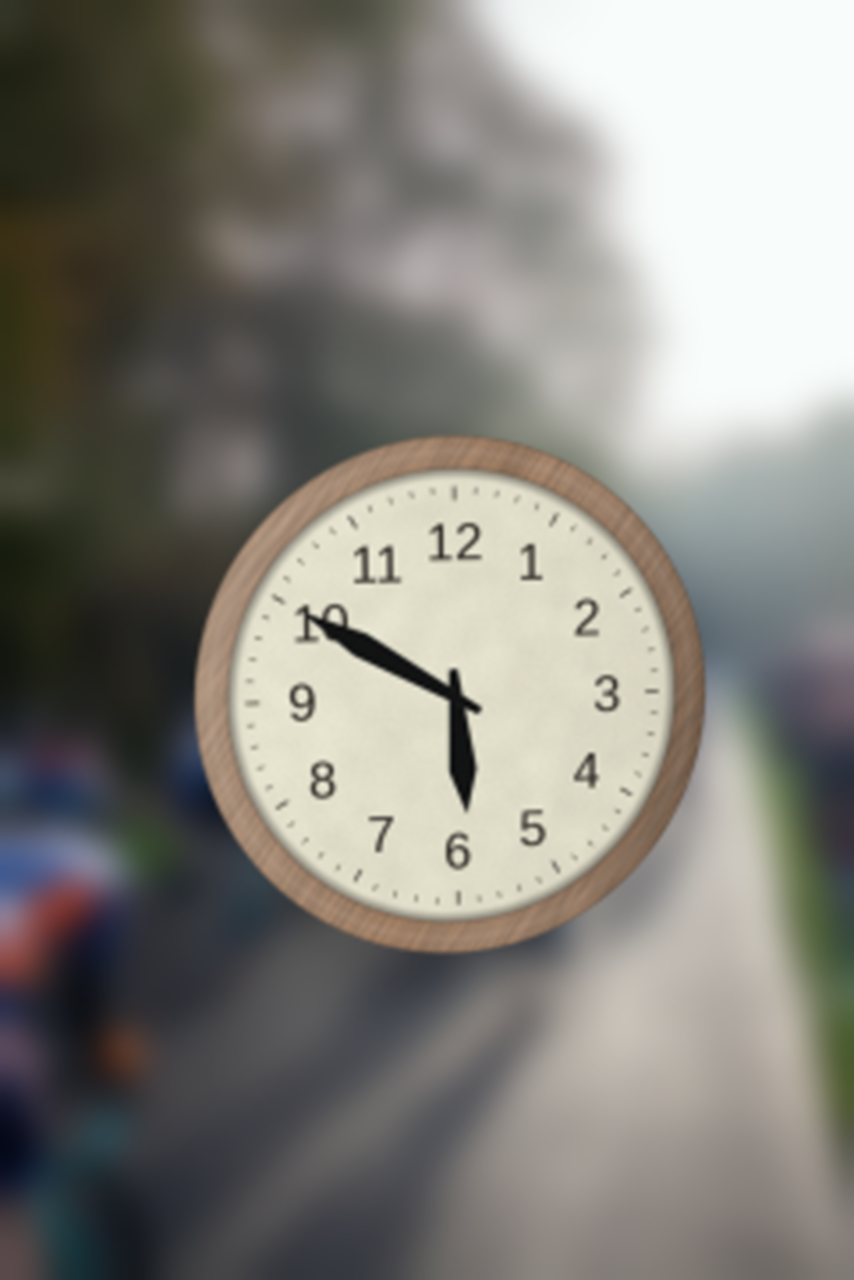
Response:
5,50
